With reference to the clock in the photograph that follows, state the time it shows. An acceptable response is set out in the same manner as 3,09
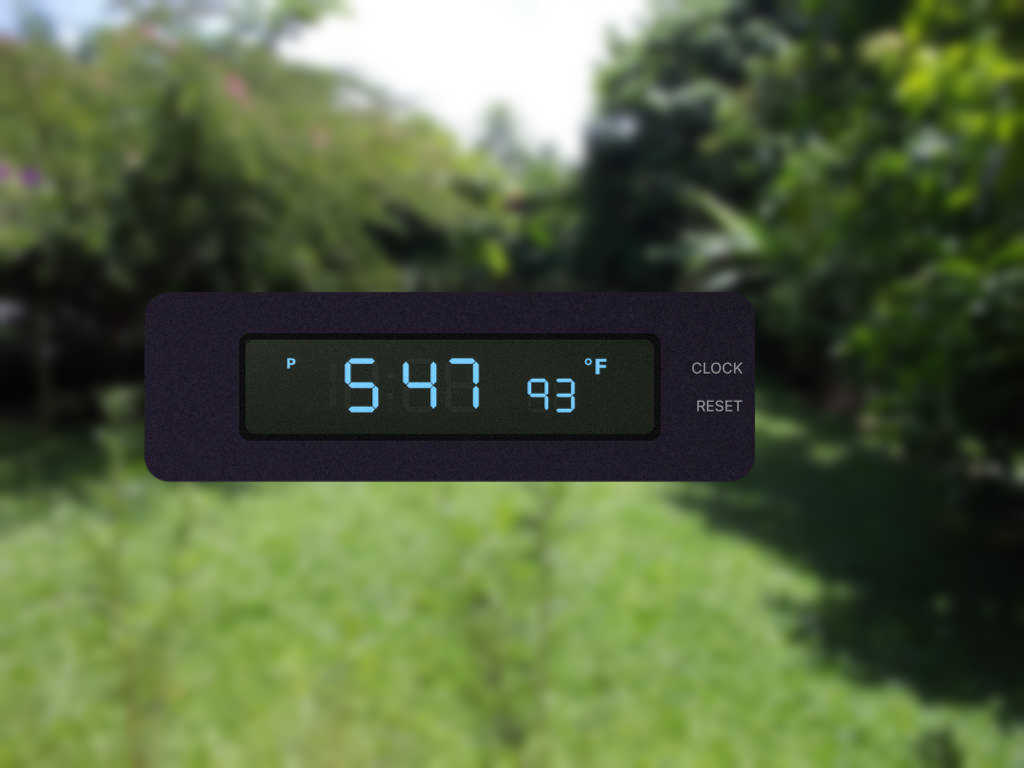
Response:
5,47
